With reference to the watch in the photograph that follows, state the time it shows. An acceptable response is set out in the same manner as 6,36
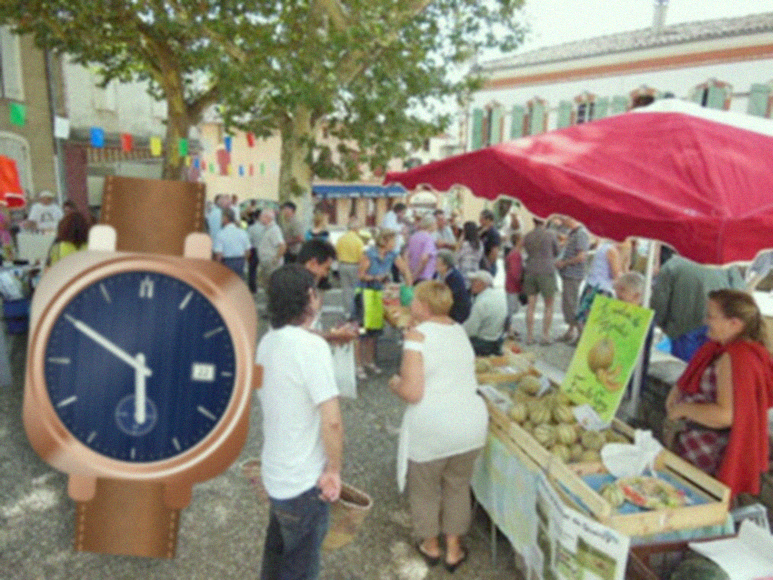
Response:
5,50
